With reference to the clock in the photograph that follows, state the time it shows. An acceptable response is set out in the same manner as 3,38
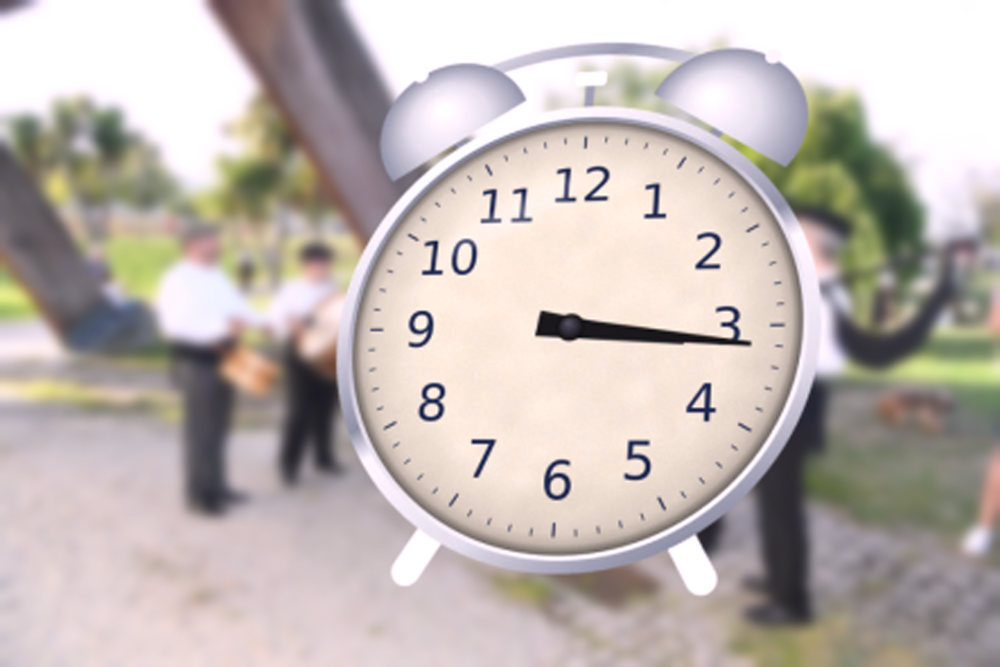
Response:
3,16
